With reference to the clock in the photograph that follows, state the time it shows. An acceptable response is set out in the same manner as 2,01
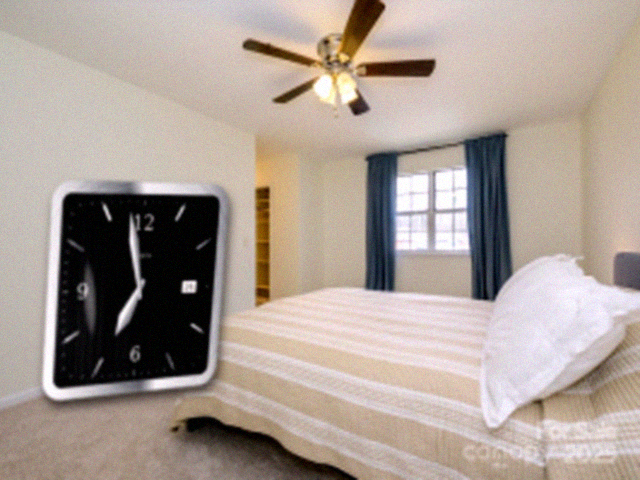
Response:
6,58
